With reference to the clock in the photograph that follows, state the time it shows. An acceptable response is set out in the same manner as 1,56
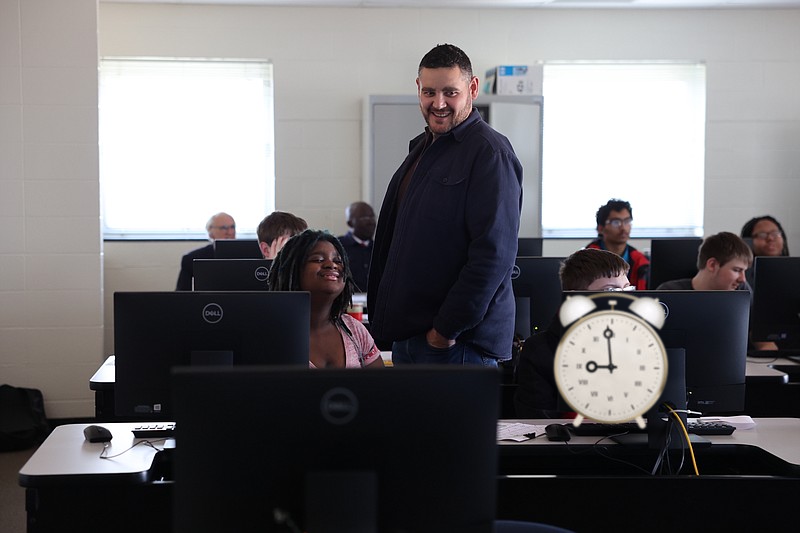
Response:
8,59
